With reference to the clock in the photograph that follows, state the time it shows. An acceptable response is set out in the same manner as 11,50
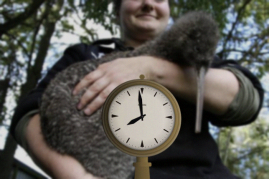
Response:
7,59
